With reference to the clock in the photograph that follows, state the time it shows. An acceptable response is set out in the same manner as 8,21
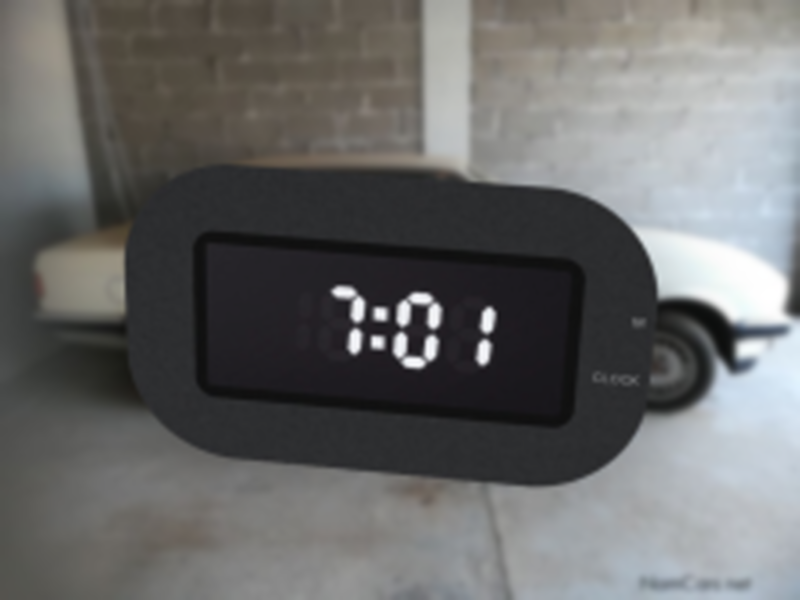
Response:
7,01
